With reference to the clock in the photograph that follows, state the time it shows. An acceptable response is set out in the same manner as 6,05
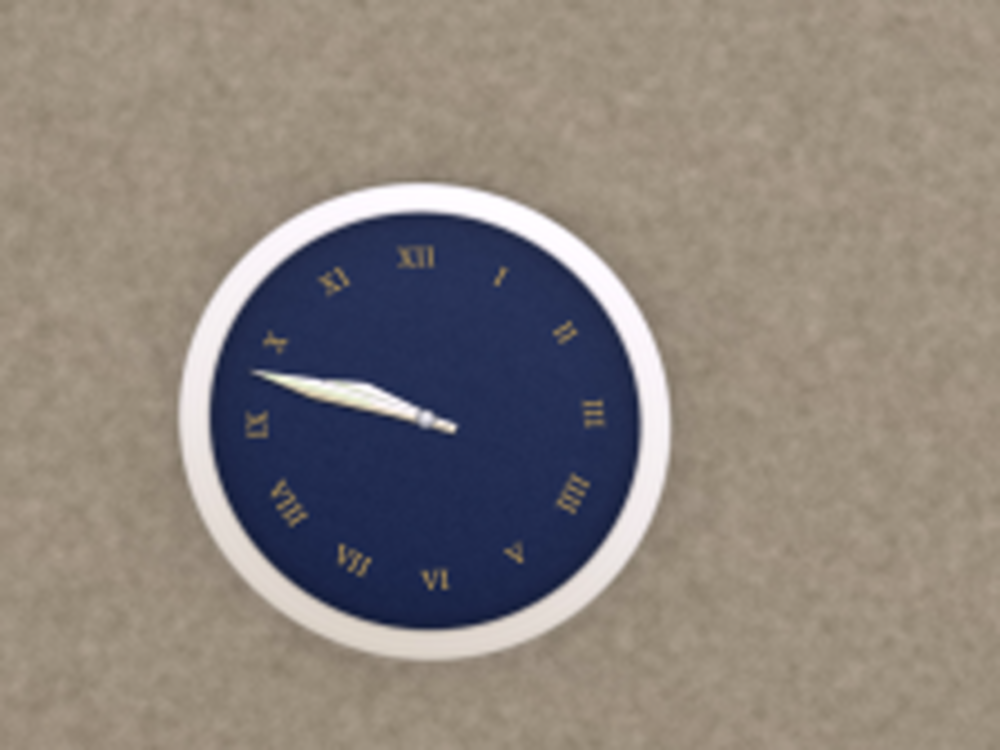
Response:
9,48
